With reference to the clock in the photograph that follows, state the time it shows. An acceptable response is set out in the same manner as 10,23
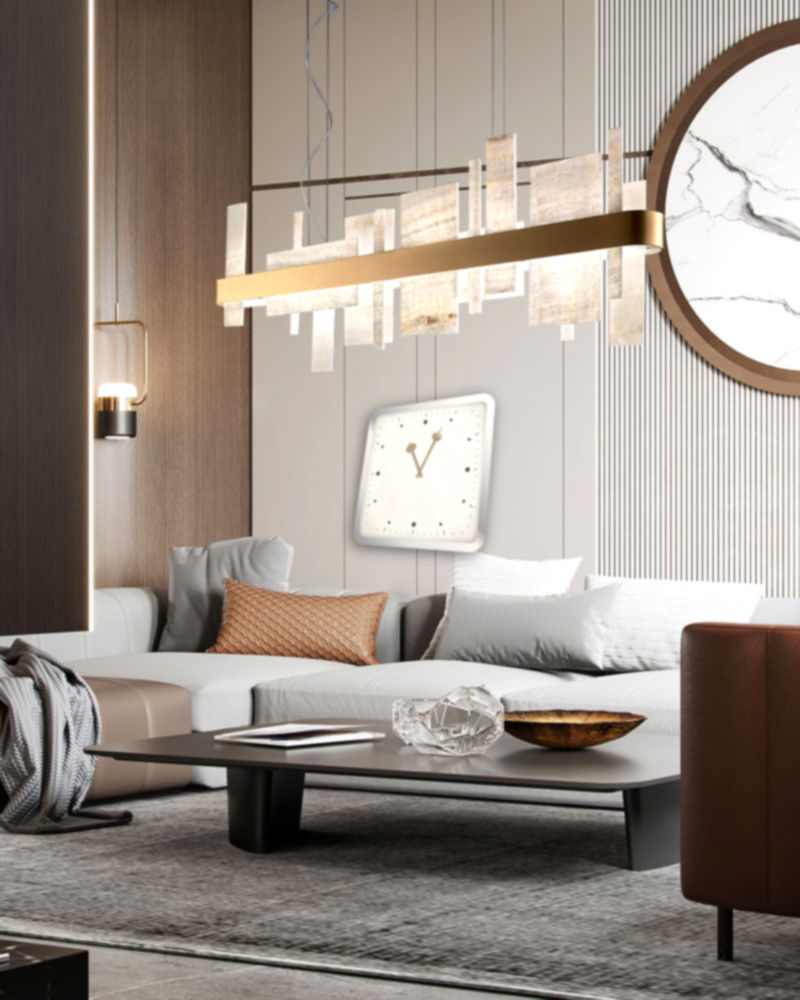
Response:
11,04
